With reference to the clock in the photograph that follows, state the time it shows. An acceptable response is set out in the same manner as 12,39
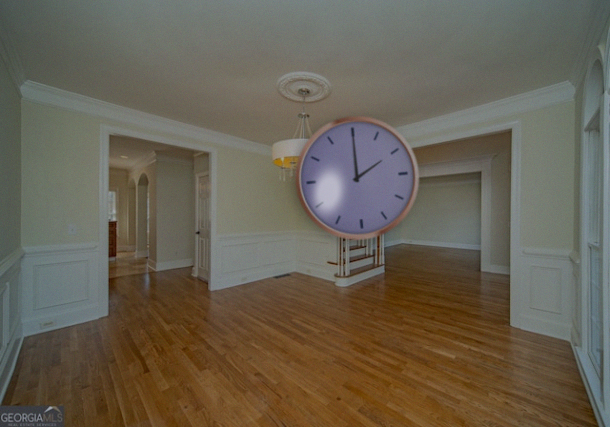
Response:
2,00
